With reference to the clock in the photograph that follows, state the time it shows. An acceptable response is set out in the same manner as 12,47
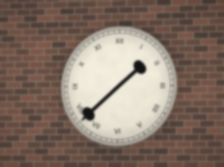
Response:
1,38
